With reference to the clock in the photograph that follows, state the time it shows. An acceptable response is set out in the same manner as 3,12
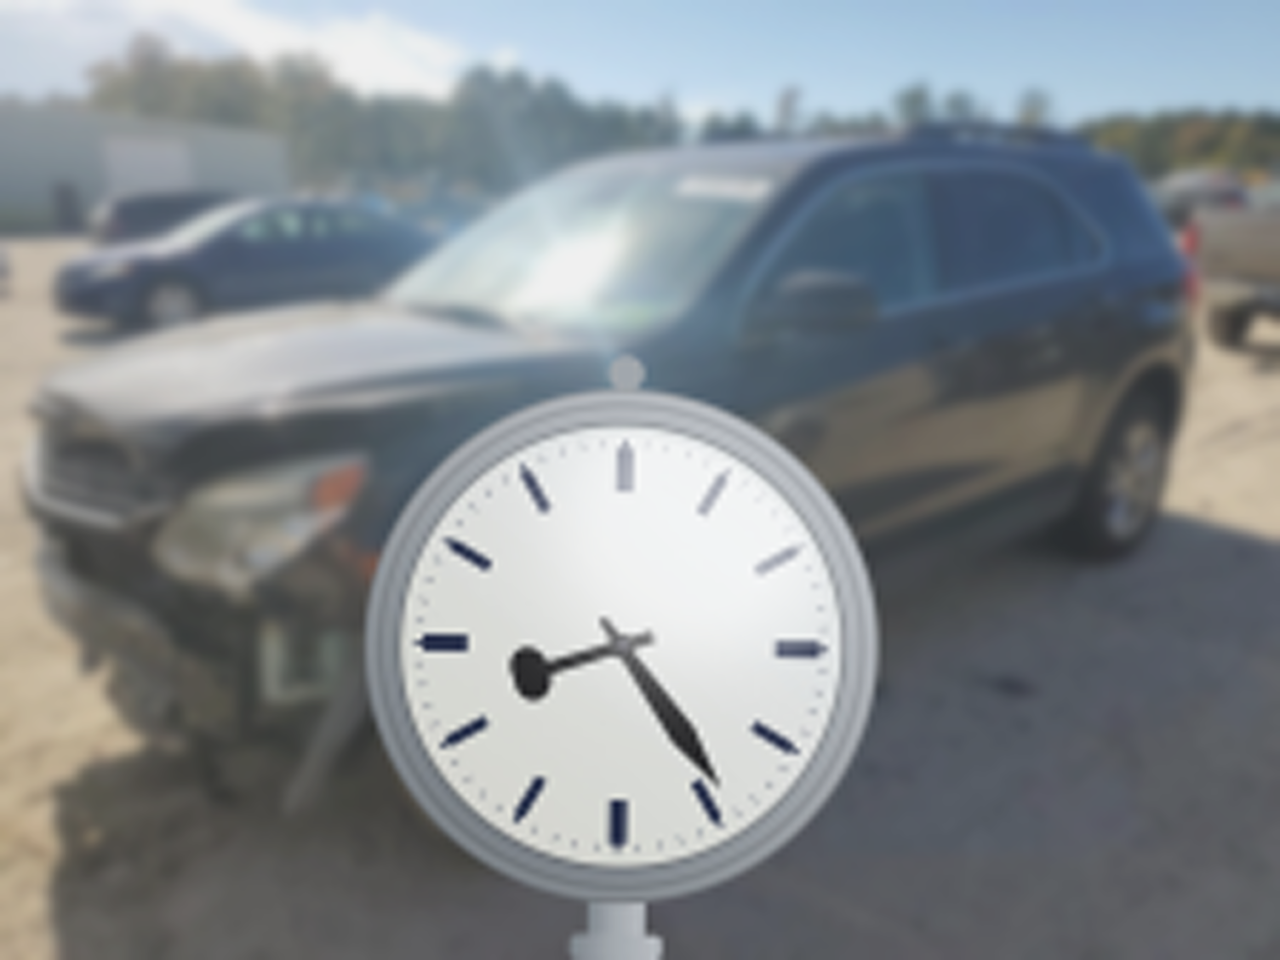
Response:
8,24
